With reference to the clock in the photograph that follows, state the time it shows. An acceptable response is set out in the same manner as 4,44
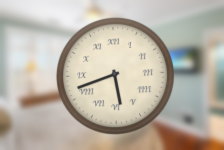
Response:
5,42
